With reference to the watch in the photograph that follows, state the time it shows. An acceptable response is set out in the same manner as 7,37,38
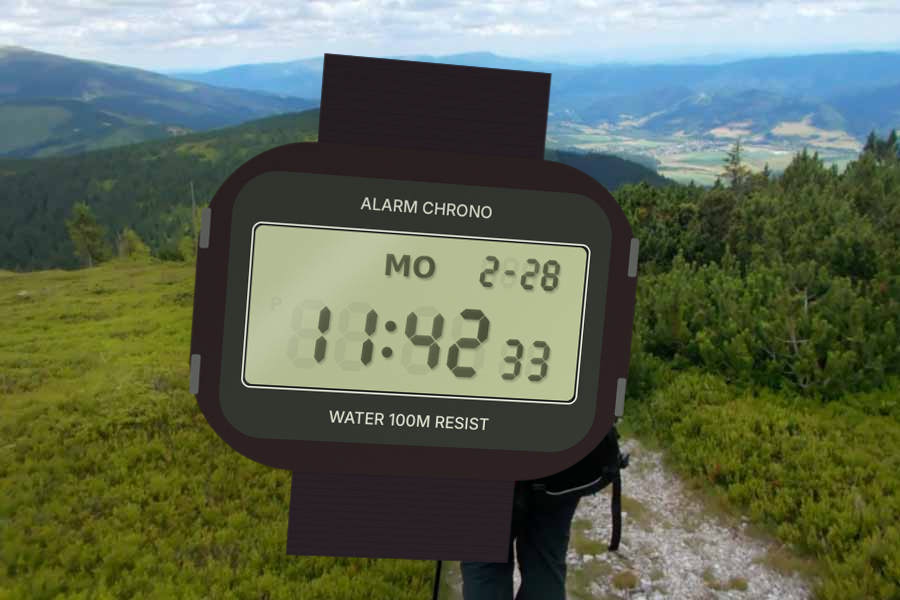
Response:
11,42,33
